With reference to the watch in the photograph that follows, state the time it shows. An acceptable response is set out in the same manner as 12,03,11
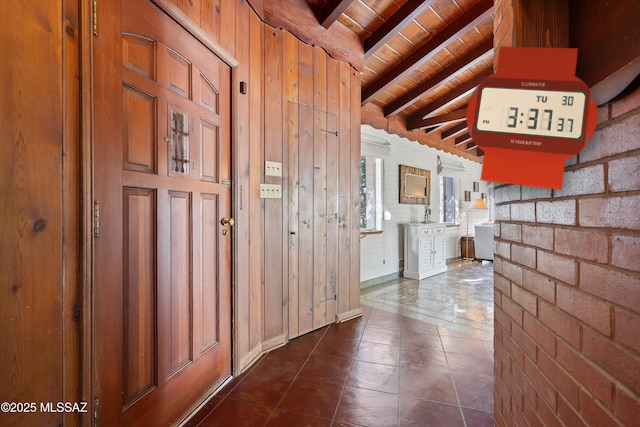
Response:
3,37,37
